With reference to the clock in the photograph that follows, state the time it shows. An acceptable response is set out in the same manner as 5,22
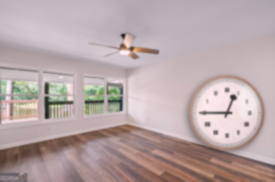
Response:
12,45
